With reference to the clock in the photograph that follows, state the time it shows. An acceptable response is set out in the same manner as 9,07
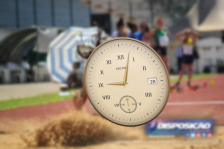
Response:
9,03
